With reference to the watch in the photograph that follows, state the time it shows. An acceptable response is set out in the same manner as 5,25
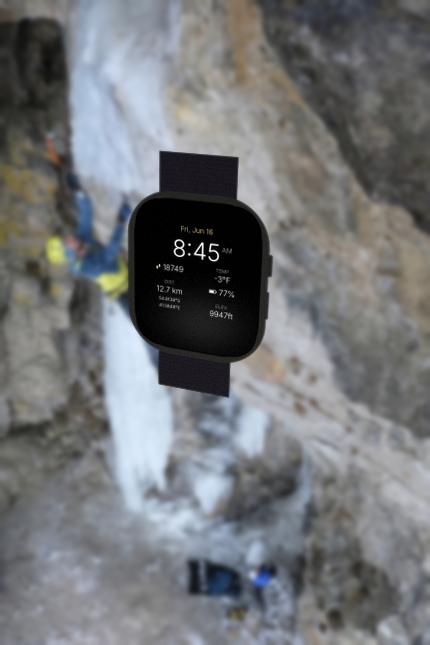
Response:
8,45
